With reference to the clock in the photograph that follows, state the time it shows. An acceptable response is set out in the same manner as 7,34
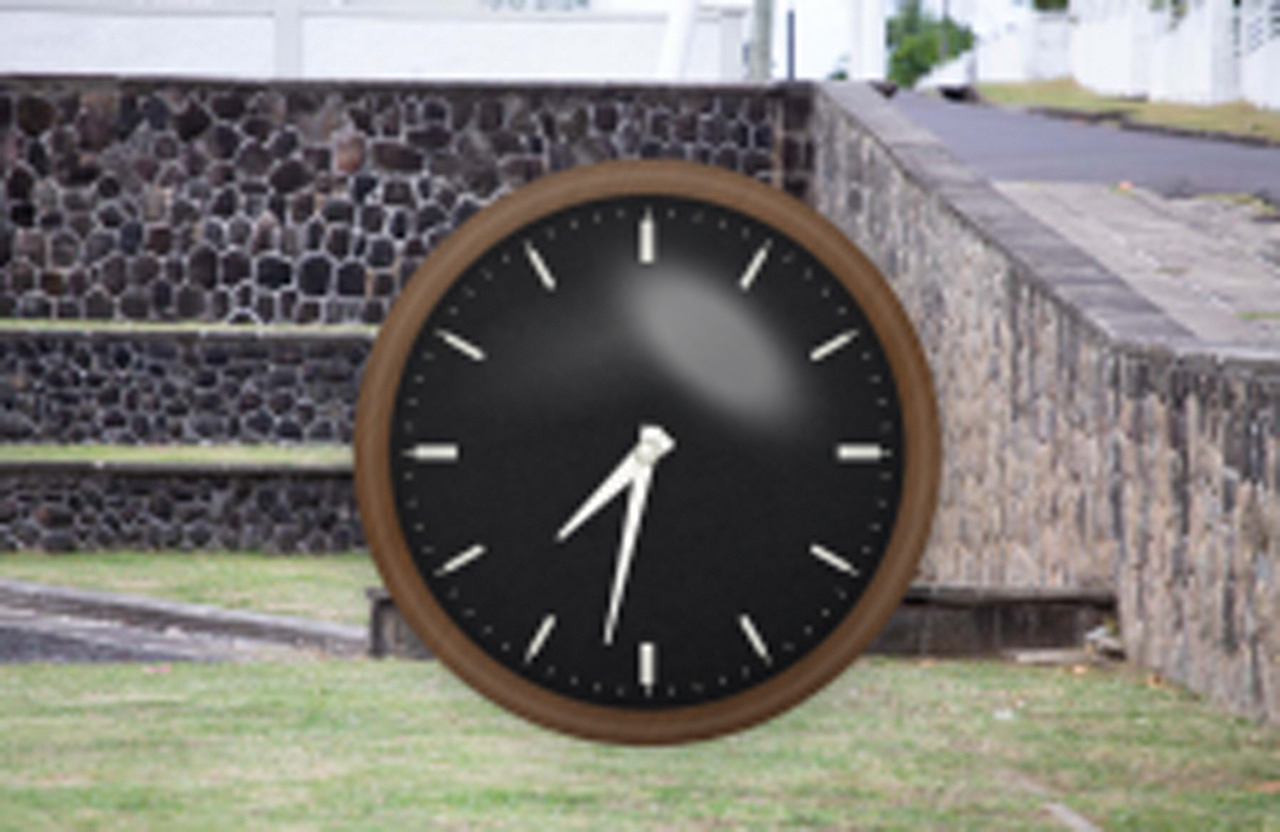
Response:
7,32
